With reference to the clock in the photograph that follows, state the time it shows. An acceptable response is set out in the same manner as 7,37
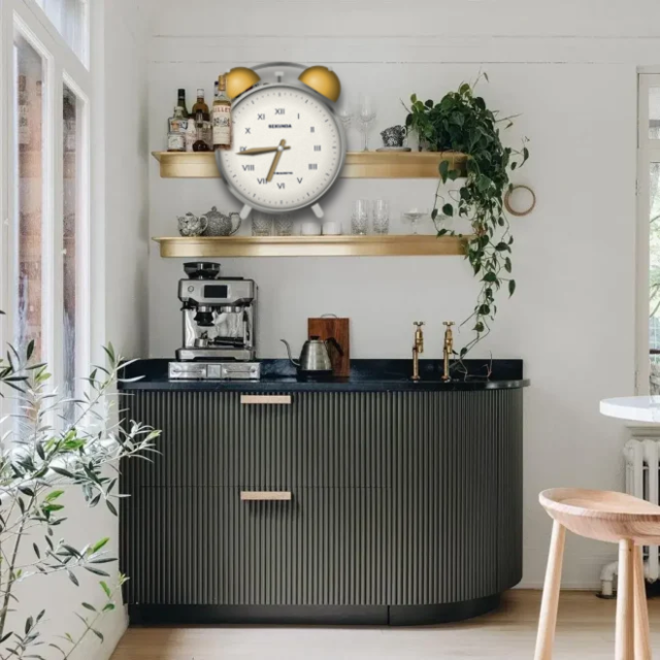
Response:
6,44
